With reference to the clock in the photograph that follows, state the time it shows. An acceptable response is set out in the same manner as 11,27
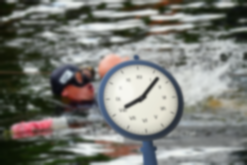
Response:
8,07
